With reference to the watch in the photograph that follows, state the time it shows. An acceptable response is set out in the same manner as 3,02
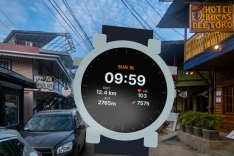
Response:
9,59
